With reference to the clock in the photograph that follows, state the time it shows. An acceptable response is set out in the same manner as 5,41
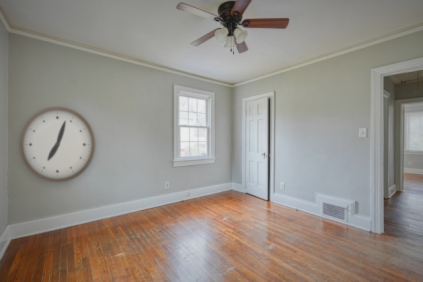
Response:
7,03
